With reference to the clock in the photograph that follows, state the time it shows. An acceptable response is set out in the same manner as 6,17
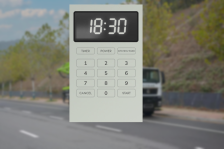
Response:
18,30
